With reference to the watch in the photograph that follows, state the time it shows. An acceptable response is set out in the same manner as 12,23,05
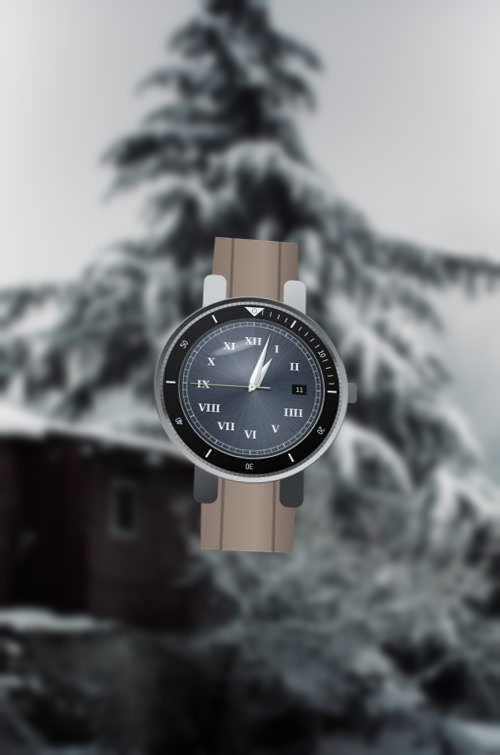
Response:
1,02,45
